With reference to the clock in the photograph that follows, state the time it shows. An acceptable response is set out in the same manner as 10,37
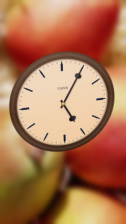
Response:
5,05
